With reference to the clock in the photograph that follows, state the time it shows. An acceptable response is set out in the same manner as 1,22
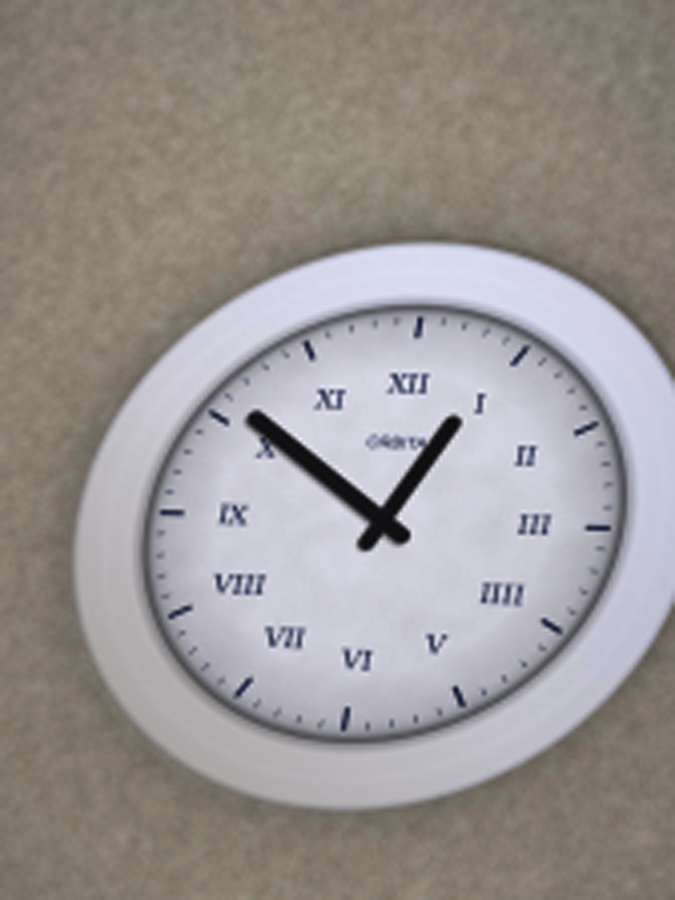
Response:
12,51
